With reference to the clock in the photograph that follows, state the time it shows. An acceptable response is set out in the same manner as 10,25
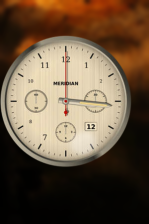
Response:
3,16
